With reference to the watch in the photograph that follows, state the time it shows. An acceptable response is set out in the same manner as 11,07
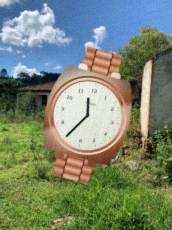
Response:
11,35
